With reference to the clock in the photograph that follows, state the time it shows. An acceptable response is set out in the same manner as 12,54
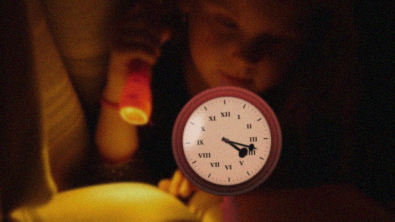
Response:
4,18
